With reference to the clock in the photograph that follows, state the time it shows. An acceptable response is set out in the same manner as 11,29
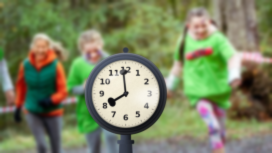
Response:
7,59
